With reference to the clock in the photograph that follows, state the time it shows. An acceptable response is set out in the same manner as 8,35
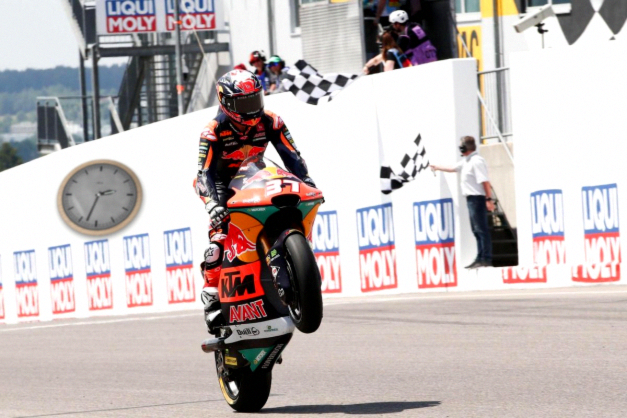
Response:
2,33
